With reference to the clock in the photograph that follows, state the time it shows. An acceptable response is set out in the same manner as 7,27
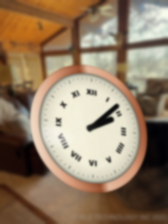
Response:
2,08
